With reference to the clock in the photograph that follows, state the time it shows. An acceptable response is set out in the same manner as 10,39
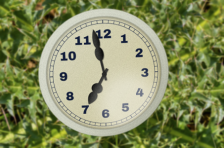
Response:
6,58
